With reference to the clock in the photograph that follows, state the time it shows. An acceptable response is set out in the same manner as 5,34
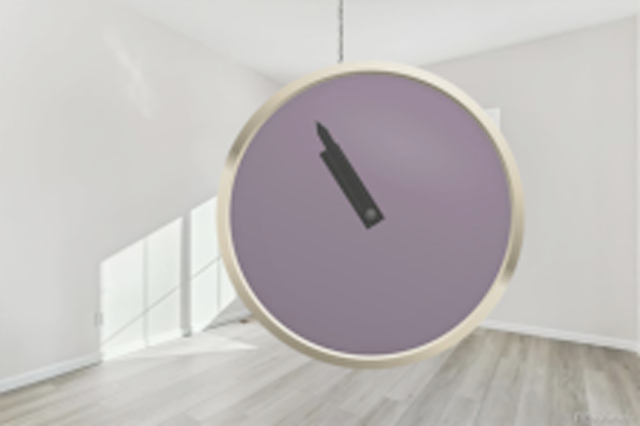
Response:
10,55
